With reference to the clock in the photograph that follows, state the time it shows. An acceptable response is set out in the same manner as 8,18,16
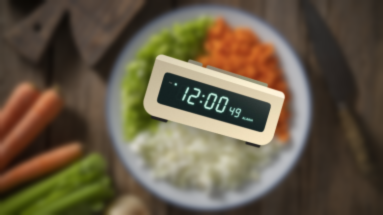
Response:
12,00,49
